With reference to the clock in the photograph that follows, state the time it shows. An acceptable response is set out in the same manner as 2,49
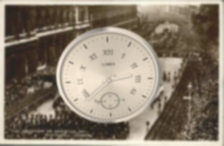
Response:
2,38
